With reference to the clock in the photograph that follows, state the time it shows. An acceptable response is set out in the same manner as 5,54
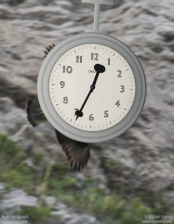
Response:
12,34
